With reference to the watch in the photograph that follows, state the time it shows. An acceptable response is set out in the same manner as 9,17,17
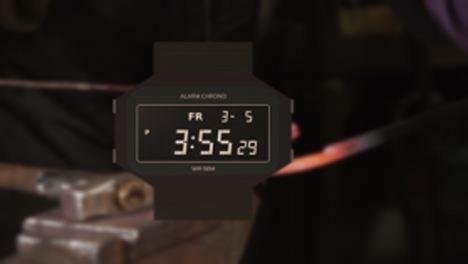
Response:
3,55,29
